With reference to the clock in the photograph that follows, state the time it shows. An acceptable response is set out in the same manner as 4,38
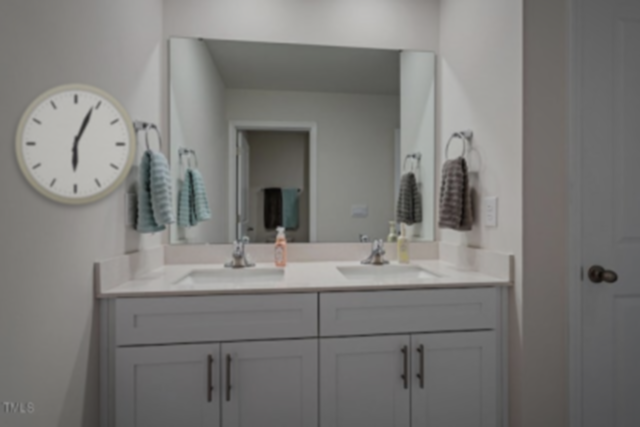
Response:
6,04
